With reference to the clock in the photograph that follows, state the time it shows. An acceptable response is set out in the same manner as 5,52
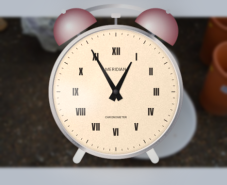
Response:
12,55
